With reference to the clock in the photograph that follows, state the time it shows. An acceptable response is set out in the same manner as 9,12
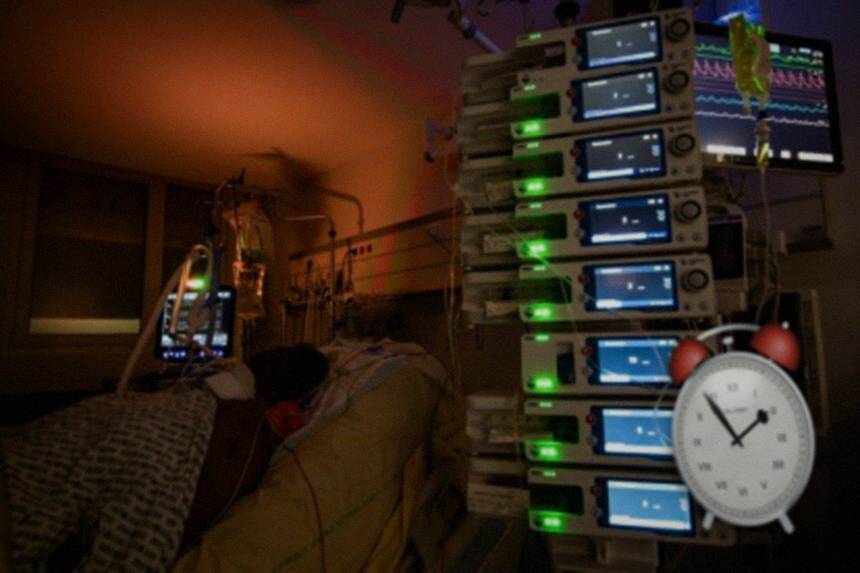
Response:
1,54
